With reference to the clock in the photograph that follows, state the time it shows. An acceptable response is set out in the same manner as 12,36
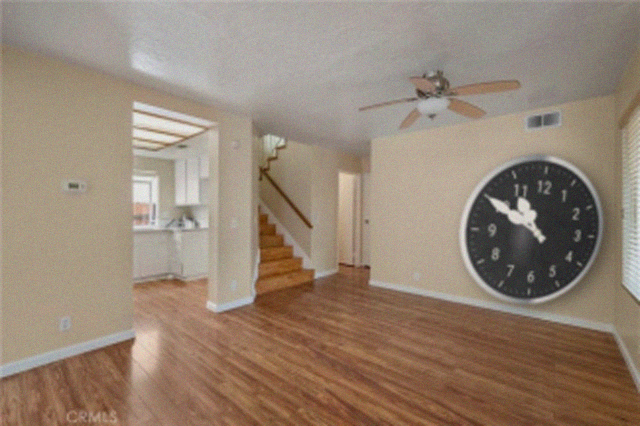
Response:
10,50
